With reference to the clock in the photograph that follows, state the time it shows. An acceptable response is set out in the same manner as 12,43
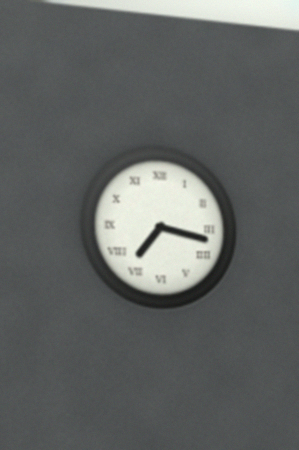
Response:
7,17
